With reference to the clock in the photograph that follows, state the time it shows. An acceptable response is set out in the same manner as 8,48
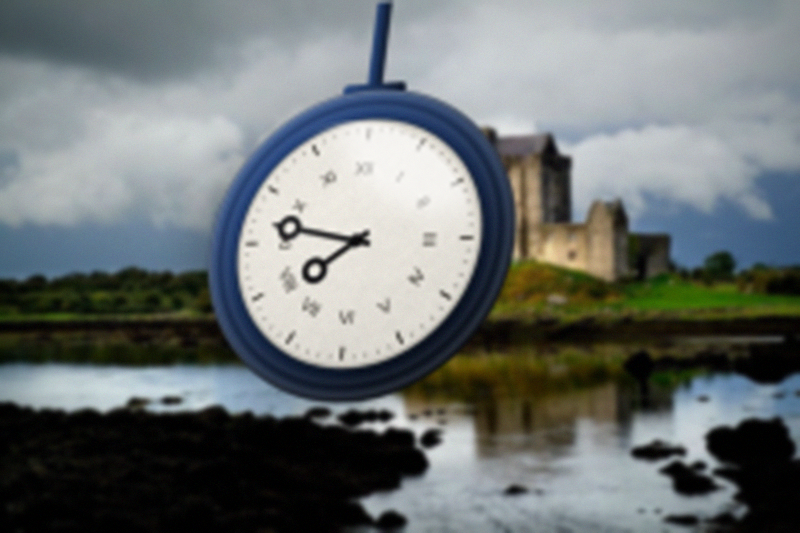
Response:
7,47
